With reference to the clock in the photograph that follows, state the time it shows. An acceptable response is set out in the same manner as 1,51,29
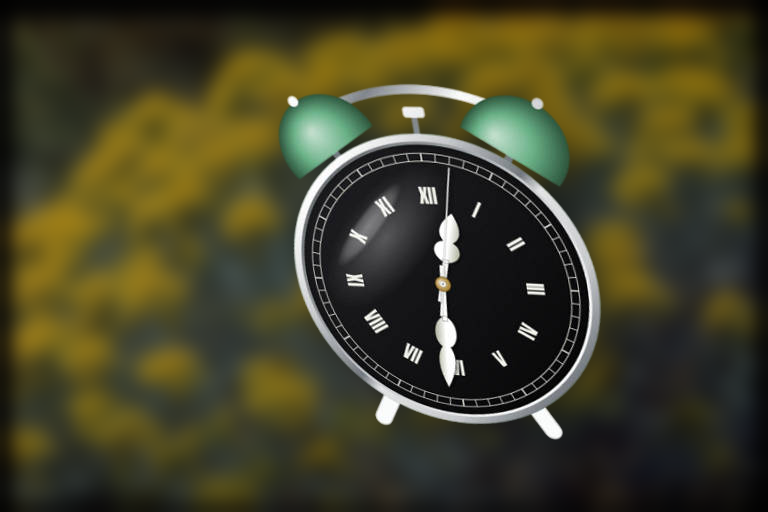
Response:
12,31,02
